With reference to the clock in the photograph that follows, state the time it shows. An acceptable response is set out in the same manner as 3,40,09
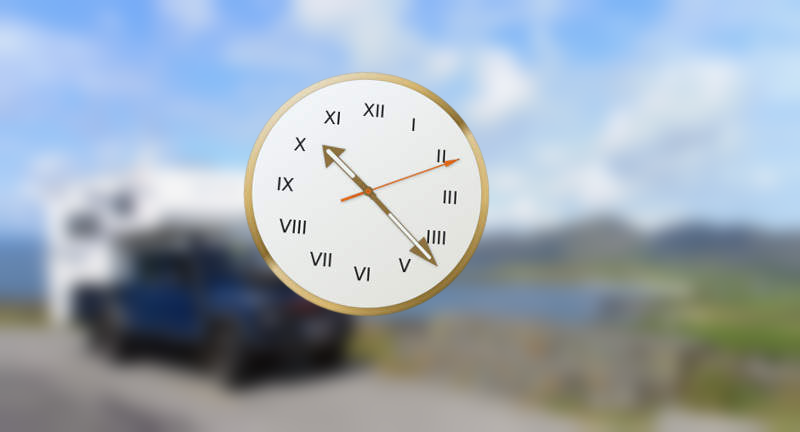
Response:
10,22,11
